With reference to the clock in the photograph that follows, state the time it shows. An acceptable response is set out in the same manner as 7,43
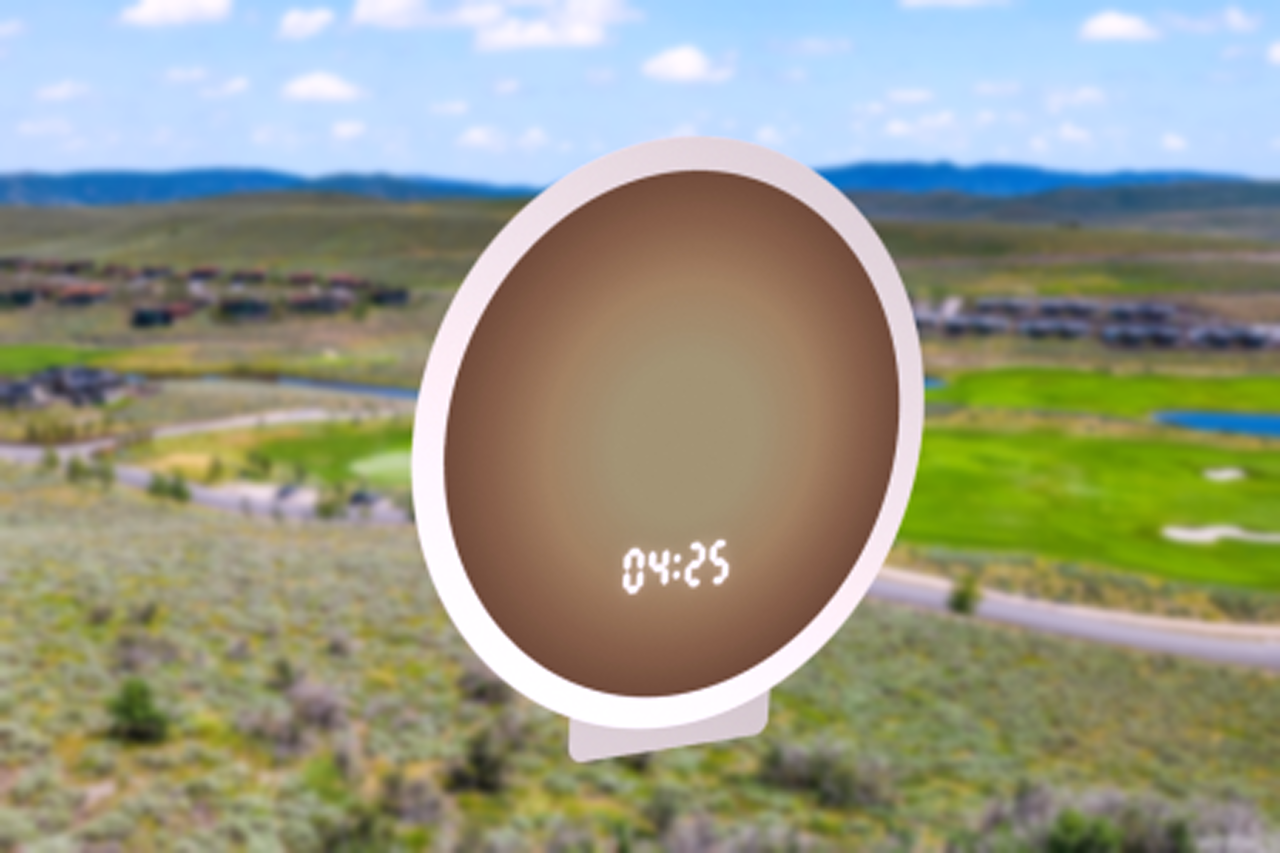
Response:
4,25
